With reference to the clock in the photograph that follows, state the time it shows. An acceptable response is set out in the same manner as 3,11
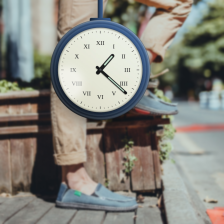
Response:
1,22
